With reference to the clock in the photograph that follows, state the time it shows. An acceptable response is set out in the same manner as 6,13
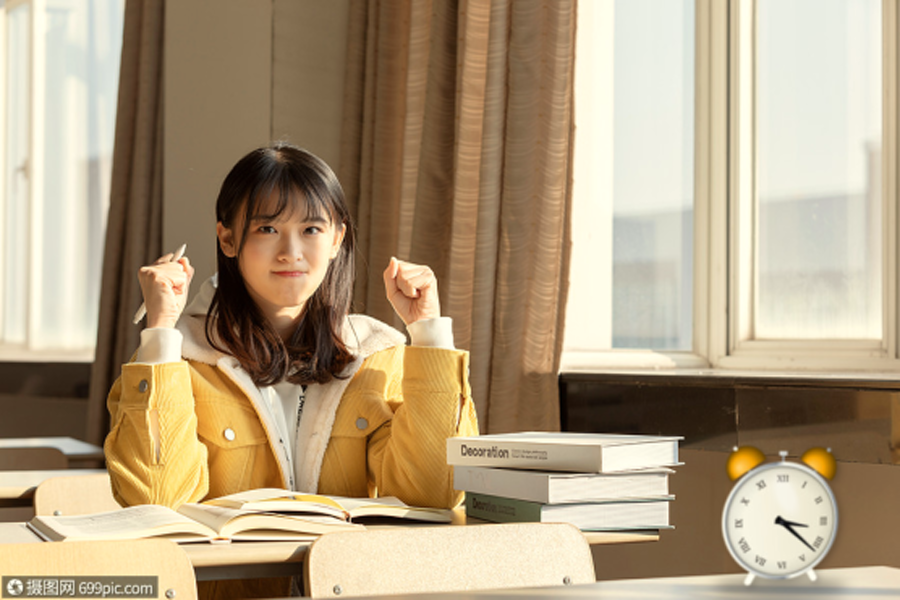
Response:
3,22
